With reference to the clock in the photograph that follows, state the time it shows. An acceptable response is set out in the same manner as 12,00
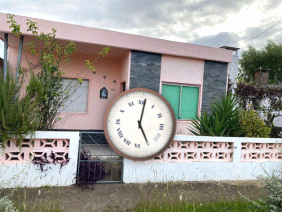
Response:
5,01
